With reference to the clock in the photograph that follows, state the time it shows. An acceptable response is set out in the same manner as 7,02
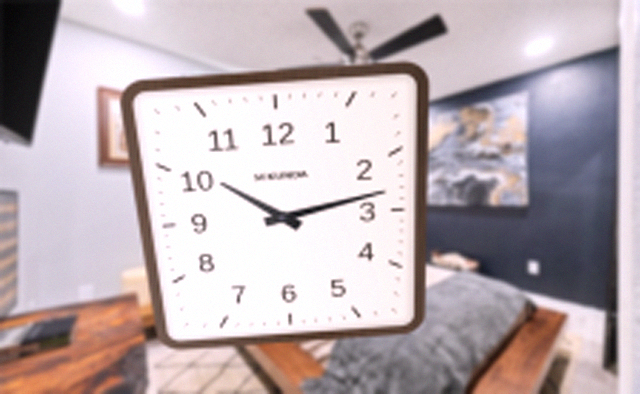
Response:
10,13
